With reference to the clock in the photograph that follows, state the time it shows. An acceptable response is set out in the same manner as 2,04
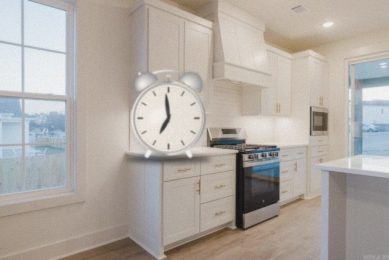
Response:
6,59
